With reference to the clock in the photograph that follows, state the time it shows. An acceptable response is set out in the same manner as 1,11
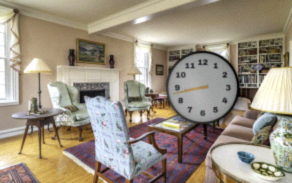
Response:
8,43
